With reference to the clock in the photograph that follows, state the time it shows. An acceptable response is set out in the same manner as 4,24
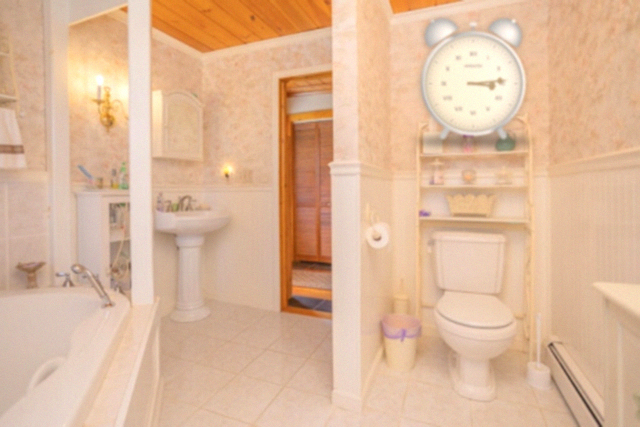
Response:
3,14
